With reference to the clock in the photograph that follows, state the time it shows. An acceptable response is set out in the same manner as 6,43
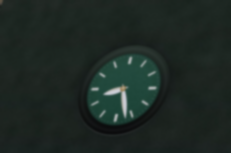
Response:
8,27
